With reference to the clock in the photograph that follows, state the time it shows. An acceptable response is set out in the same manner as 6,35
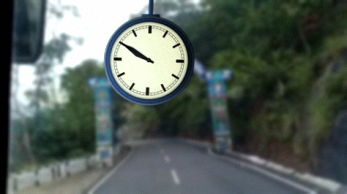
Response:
9,50
